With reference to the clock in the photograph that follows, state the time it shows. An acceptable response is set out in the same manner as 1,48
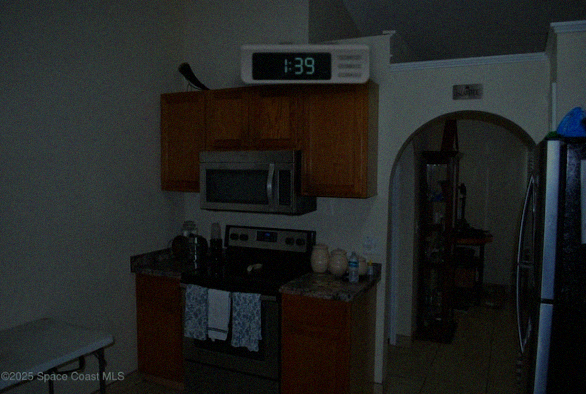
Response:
1,39
